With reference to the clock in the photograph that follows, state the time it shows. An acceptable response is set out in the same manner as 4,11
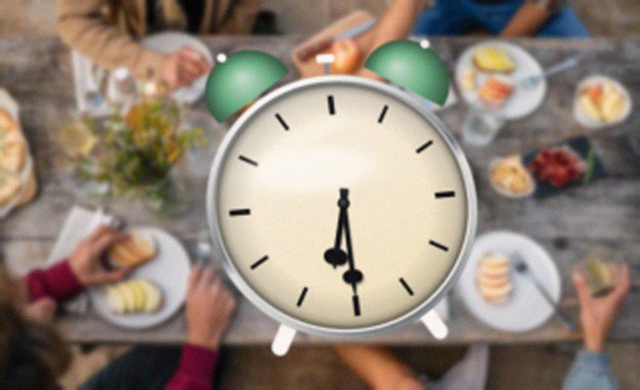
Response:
6,30
